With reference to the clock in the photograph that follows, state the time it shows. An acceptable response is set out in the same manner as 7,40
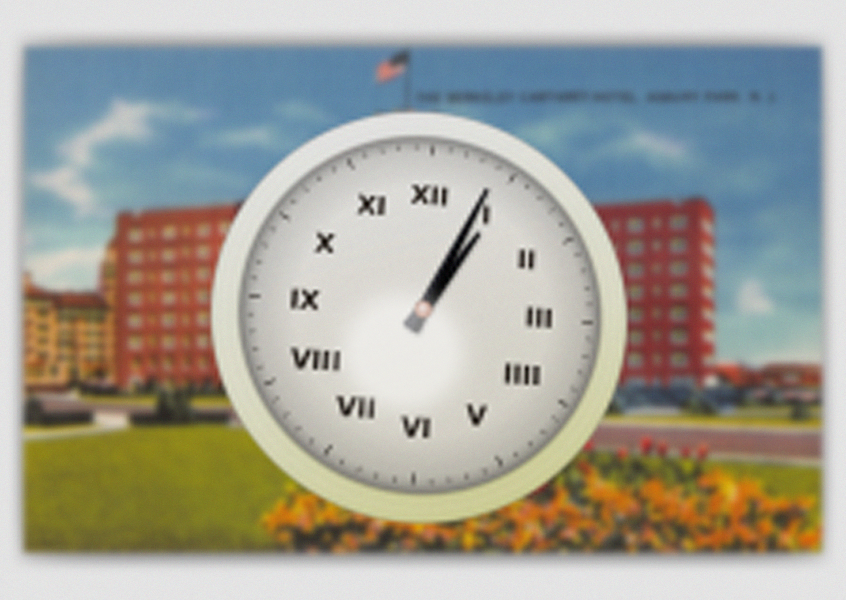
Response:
1,04
